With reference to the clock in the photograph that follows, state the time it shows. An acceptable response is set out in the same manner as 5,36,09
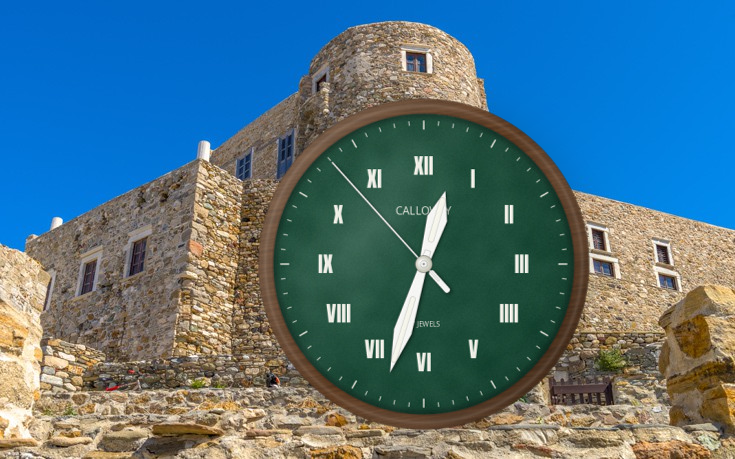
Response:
12,32,53
